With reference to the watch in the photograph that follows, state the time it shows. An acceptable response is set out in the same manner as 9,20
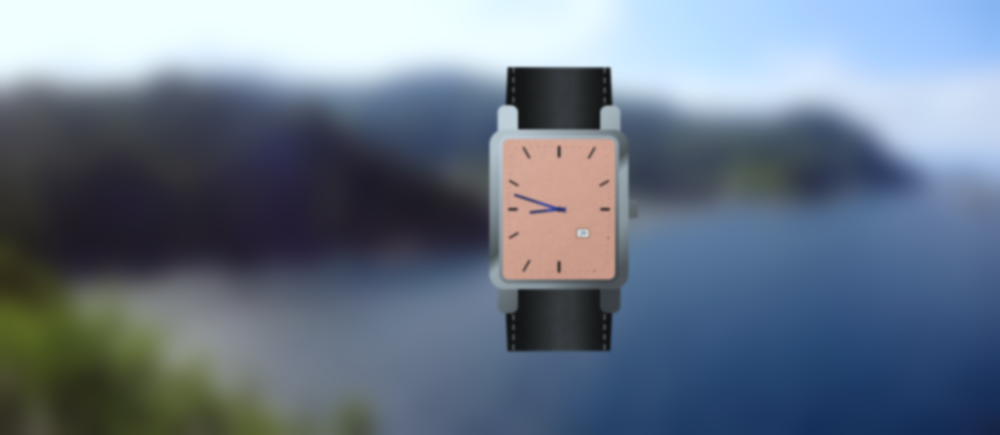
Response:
8,48
